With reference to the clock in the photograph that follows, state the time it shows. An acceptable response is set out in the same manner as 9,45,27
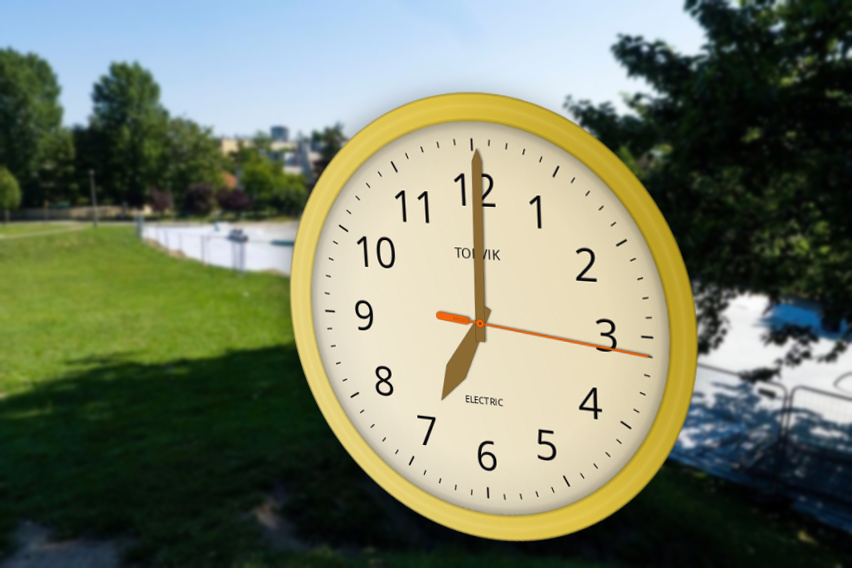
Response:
7,00,16
